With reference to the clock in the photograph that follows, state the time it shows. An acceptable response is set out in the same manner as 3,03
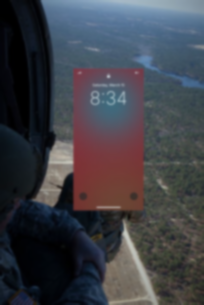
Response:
8,34
